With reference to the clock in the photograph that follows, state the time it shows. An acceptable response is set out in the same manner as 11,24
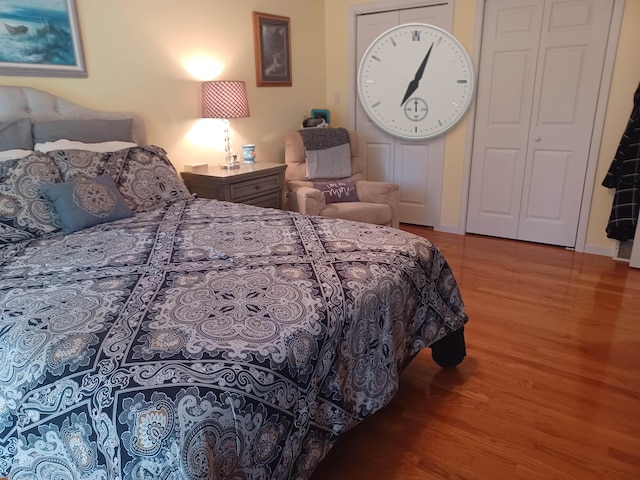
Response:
7,04
